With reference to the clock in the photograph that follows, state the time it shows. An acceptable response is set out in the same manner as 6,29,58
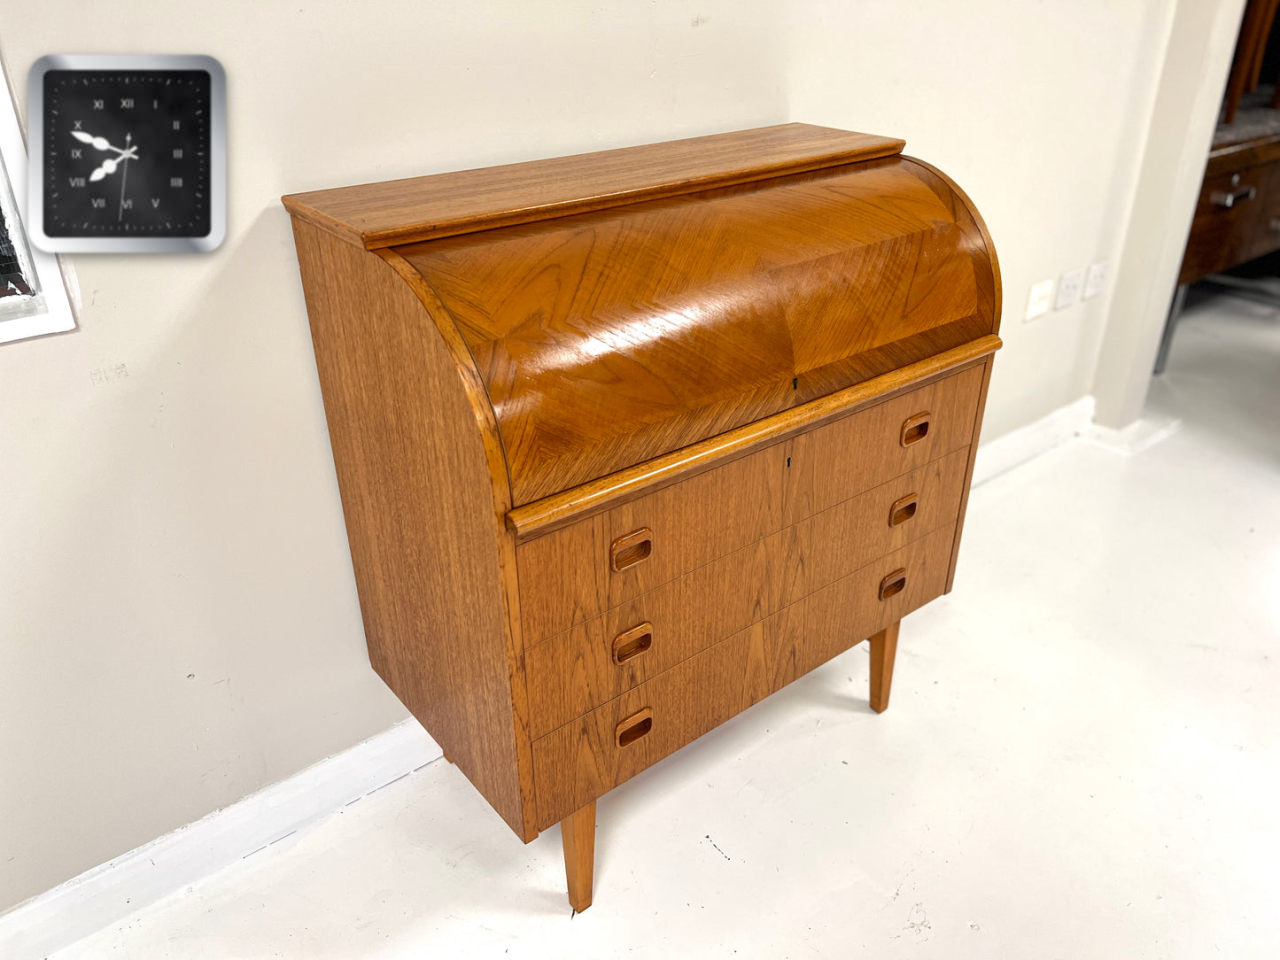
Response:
7,48,31
